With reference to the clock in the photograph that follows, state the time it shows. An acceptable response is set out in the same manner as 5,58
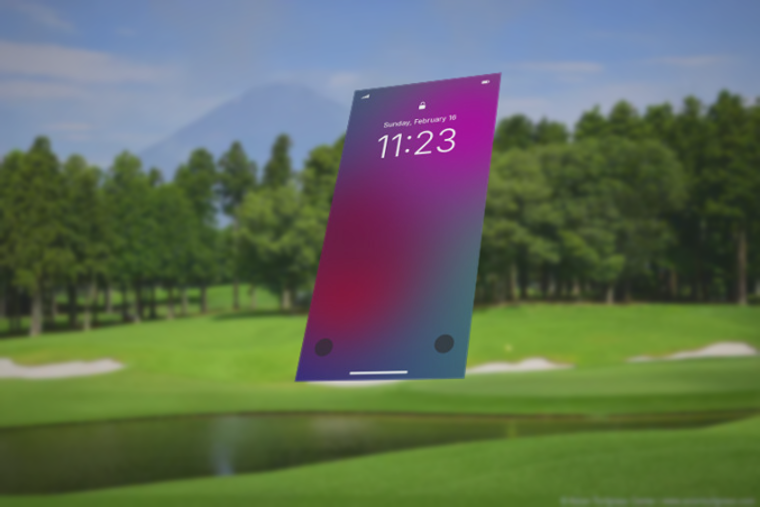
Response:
11,23
